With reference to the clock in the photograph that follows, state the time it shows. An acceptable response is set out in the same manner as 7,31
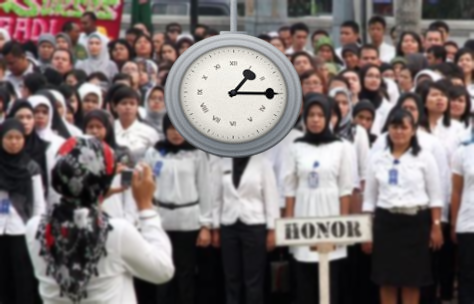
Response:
1,15
